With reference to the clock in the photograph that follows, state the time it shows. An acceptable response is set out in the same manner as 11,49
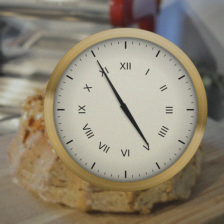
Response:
4,55
